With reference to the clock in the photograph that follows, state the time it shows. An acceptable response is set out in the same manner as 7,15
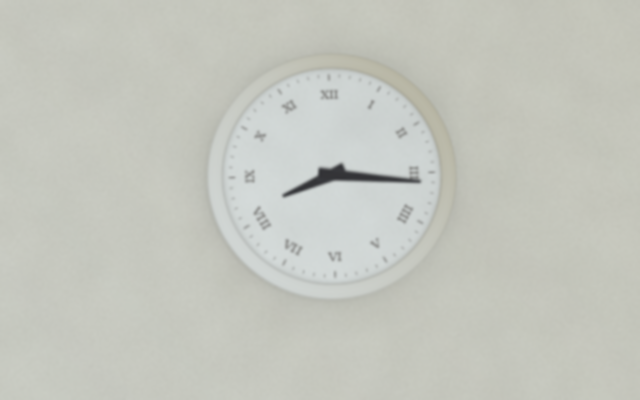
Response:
8,16
